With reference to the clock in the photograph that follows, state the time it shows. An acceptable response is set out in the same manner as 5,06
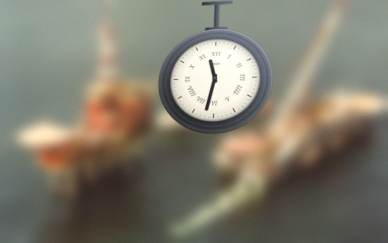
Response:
11,32
